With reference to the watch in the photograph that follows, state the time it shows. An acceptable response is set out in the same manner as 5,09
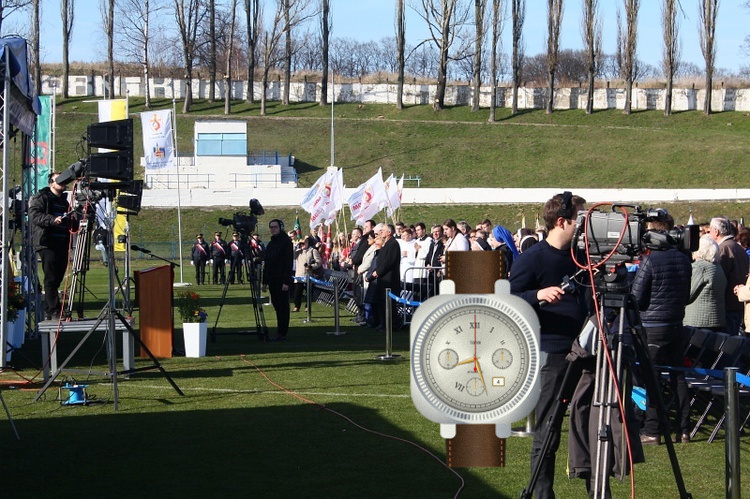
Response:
8,27
